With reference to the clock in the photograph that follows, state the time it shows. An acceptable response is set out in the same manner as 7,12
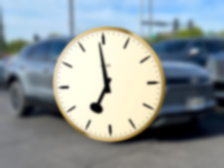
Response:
6,59
